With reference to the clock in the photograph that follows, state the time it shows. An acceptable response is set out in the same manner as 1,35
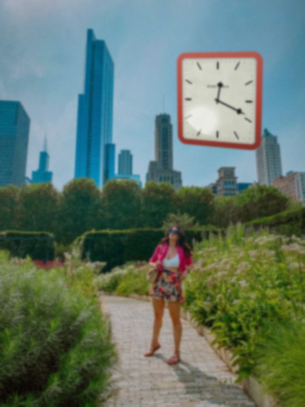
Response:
12,19
